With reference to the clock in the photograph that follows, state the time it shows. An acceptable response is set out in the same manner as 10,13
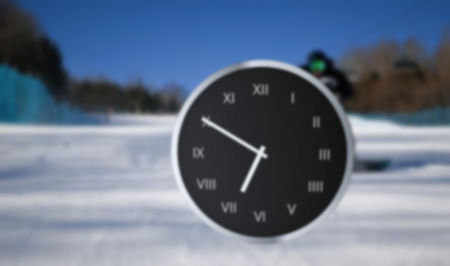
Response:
6,50
